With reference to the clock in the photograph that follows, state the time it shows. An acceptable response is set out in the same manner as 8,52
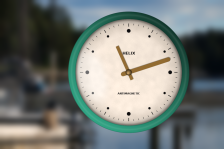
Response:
11,12
